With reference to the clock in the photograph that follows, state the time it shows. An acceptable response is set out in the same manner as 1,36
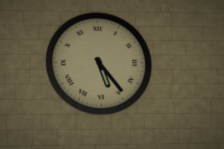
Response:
5,24
